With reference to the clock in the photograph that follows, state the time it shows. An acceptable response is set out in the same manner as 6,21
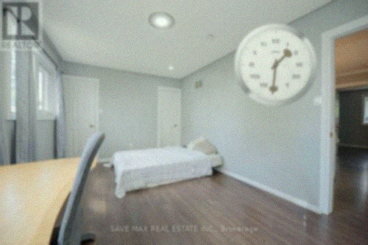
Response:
1,31
